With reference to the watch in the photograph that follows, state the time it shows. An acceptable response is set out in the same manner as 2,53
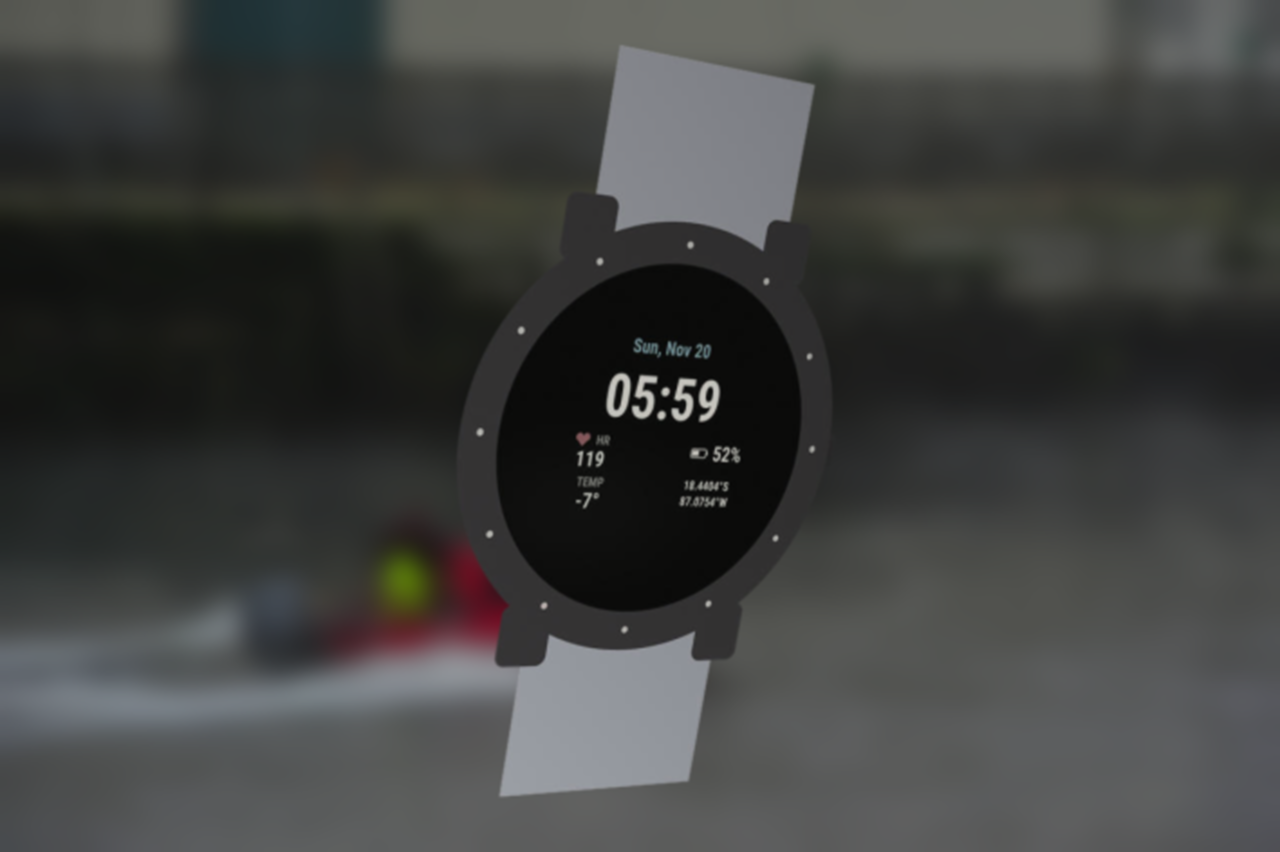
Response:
5,59
